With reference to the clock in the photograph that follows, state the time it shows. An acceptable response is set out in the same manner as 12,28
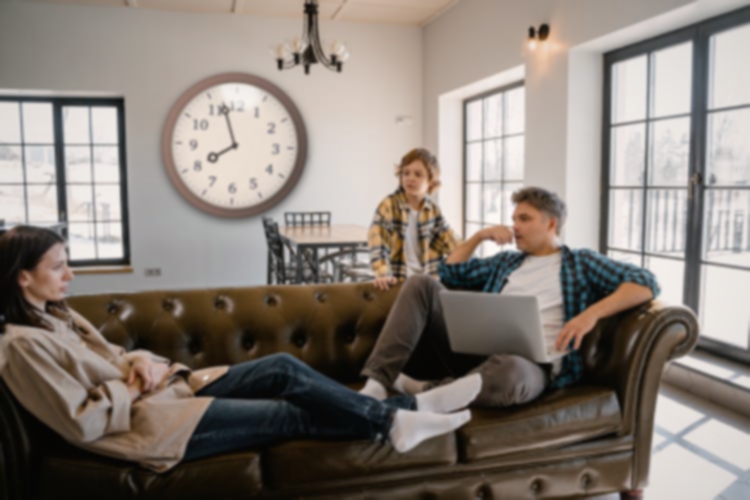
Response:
7,57
